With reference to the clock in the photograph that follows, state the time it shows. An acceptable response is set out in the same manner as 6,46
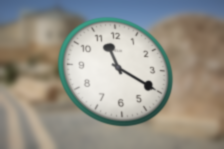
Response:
11,20
